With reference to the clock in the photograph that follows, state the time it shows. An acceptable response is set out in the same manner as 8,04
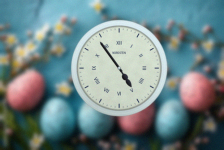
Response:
4,54
